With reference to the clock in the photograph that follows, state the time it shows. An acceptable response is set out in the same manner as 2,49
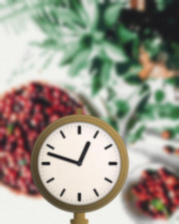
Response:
12,48
